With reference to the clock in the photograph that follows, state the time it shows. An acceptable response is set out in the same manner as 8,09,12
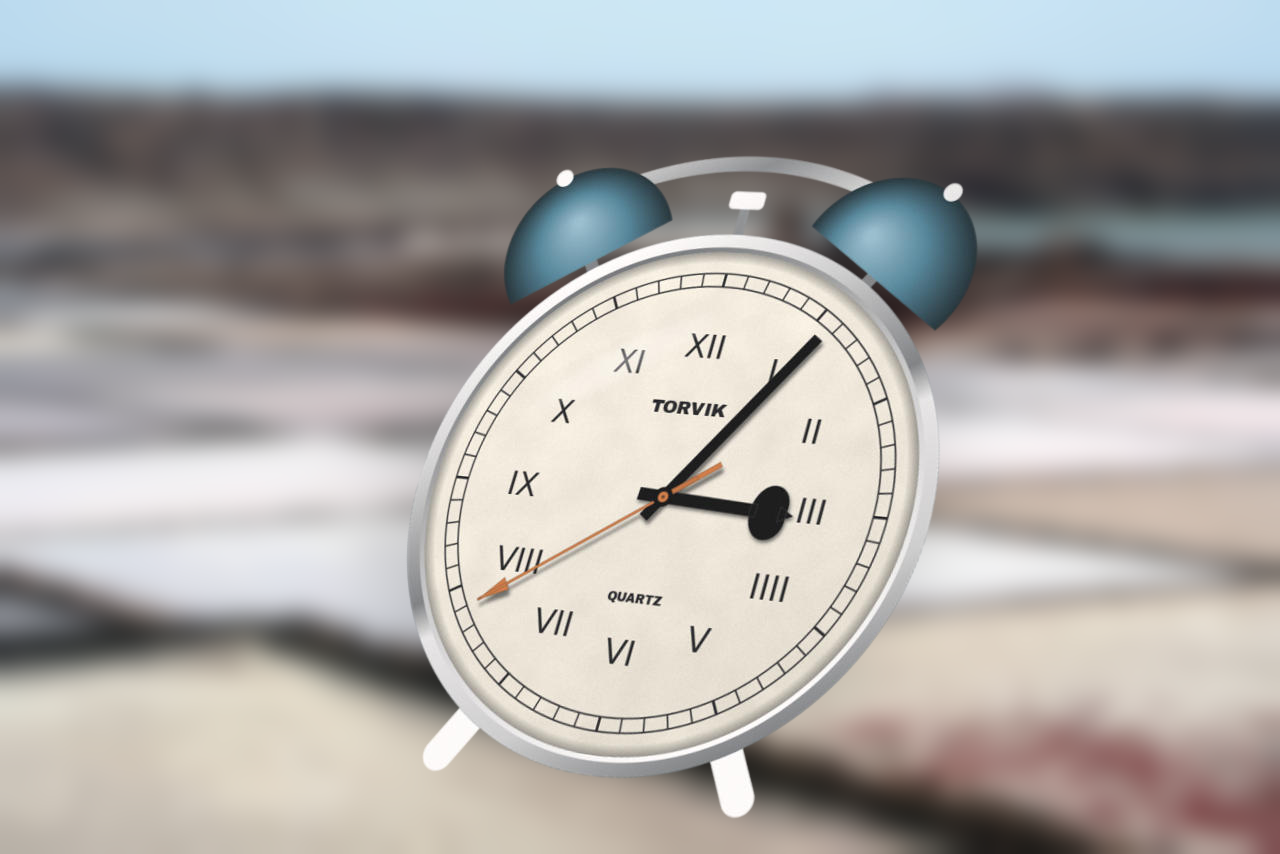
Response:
3,05,39
